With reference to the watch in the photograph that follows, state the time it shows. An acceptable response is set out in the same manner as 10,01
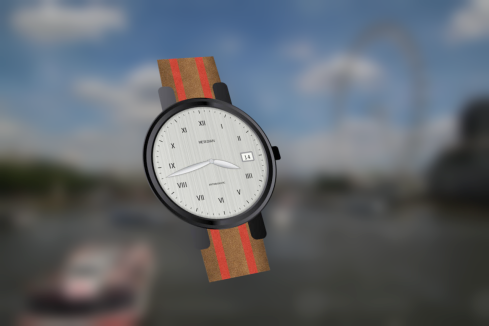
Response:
3,43
